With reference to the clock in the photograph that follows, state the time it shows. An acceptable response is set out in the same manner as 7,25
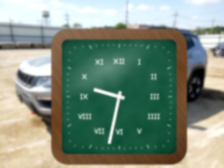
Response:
9,32
